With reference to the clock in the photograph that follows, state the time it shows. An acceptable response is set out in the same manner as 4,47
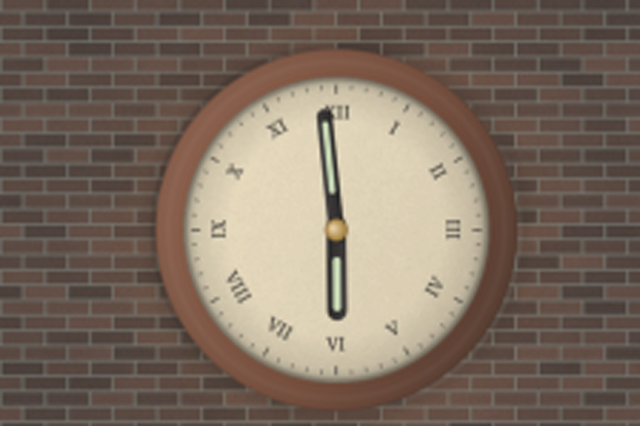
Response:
5,59
